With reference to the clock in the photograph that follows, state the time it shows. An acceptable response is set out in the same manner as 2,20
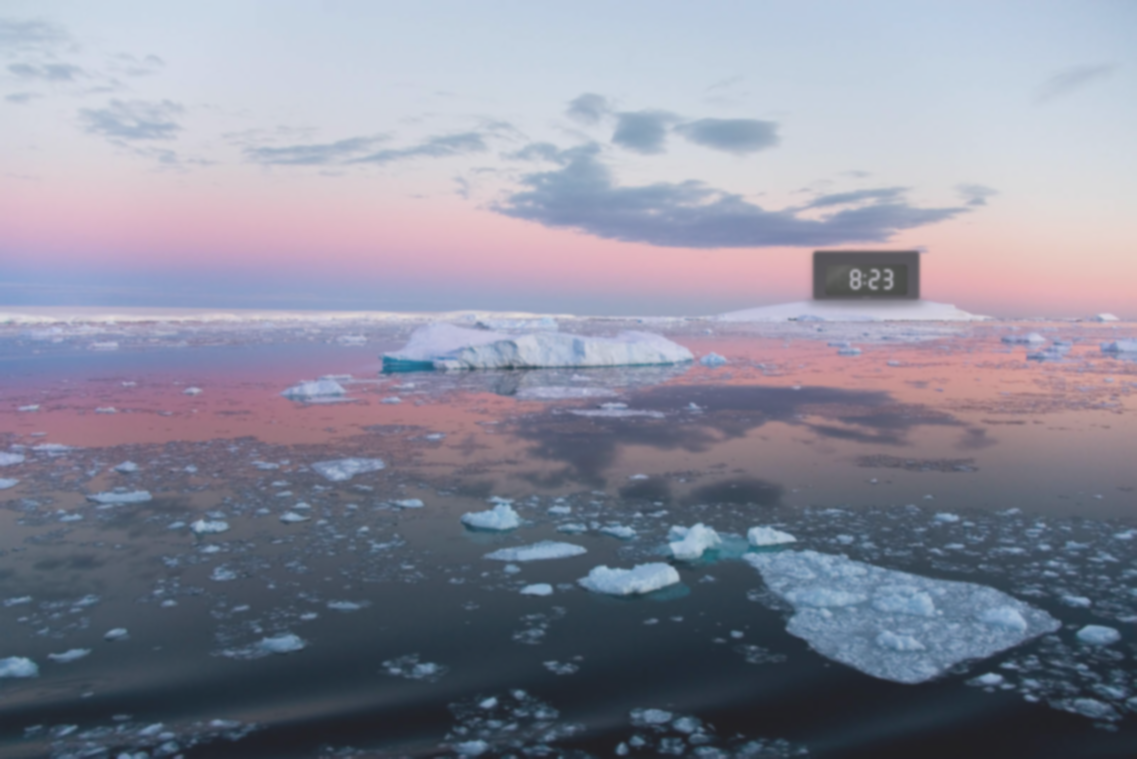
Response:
8,23
